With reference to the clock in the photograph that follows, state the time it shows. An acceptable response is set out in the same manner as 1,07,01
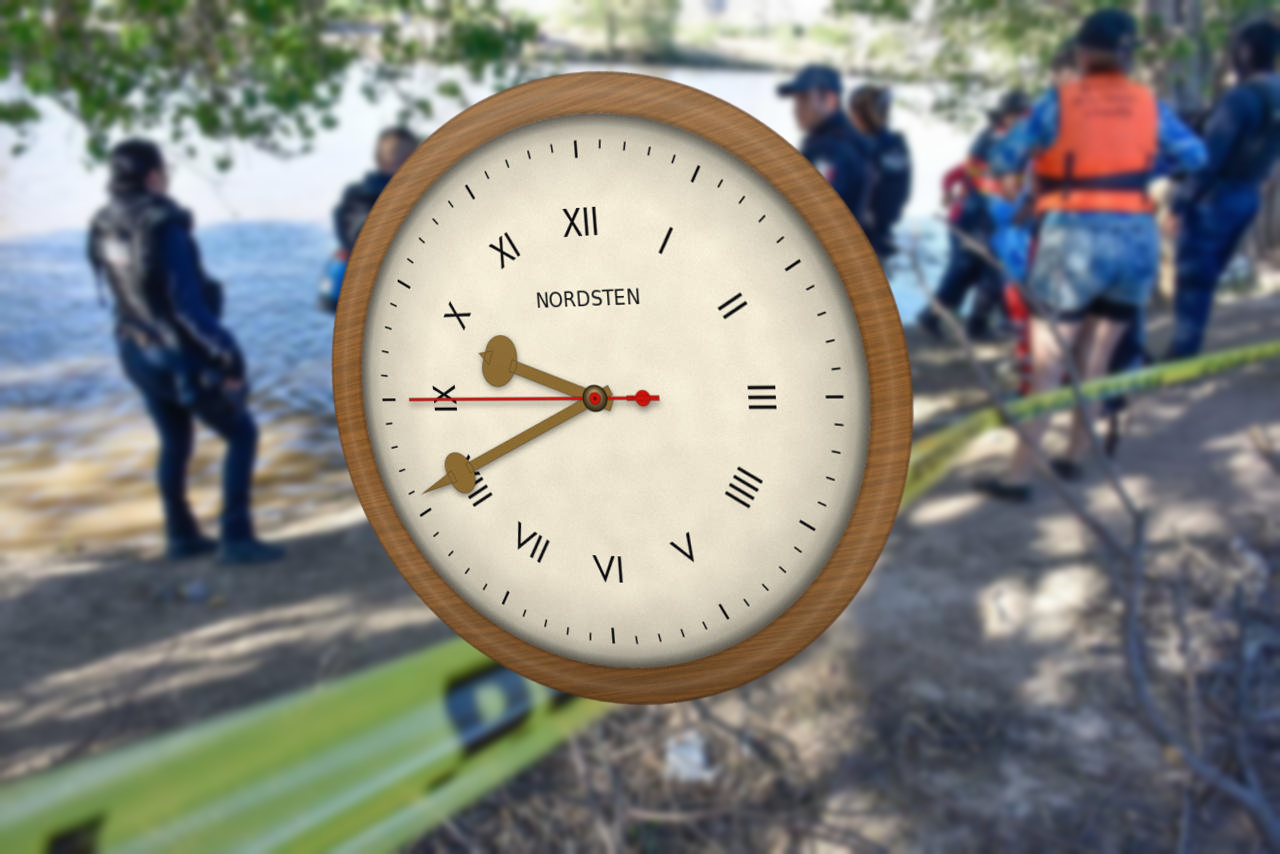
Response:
9,40,45
